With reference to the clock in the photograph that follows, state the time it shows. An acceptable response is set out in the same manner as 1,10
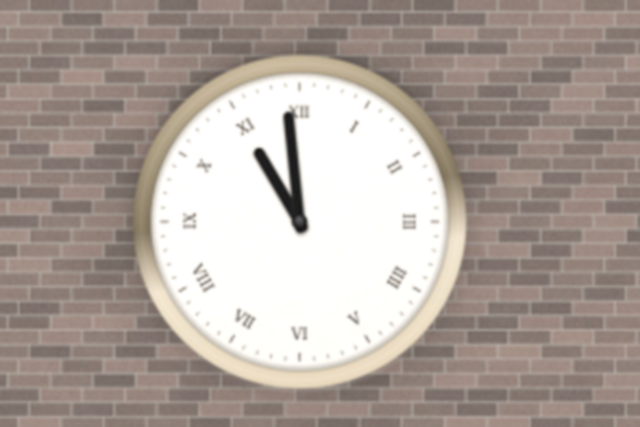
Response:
10,59
